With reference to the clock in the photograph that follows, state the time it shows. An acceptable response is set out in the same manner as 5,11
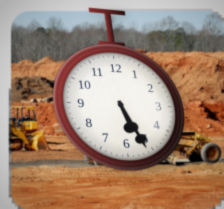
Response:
5,26
